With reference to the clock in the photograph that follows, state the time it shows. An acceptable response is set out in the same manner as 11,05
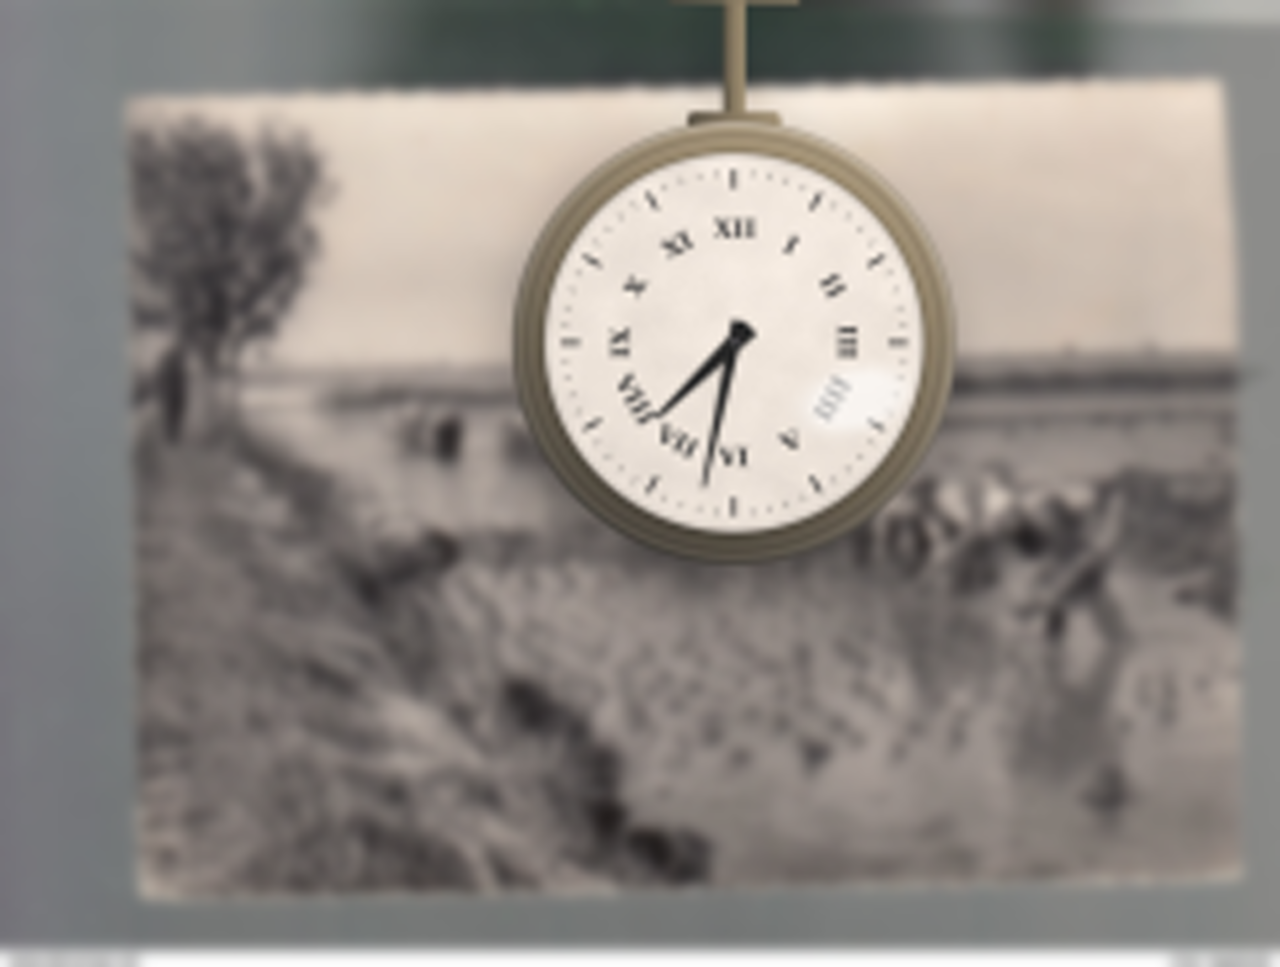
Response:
7,32
